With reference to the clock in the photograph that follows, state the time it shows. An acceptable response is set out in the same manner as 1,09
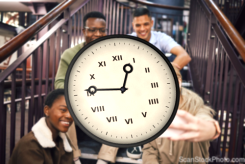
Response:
12,46
